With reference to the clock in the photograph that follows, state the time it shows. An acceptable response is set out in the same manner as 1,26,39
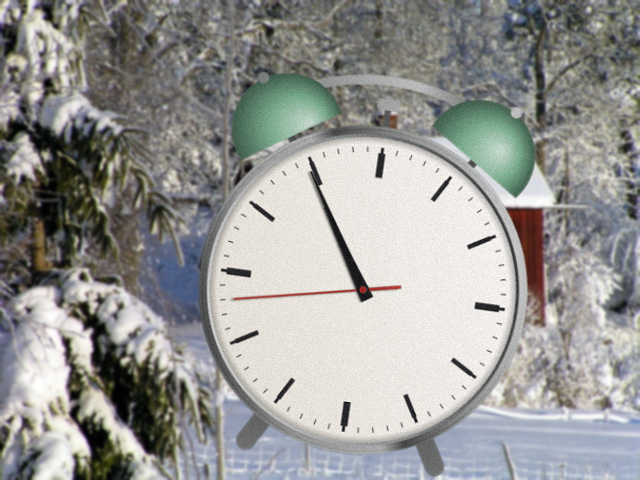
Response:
10,54,43
